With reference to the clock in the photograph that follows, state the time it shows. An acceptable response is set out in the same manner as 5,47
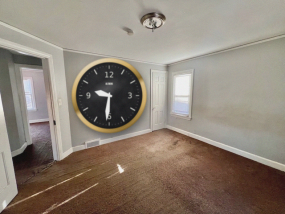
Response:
9,31
